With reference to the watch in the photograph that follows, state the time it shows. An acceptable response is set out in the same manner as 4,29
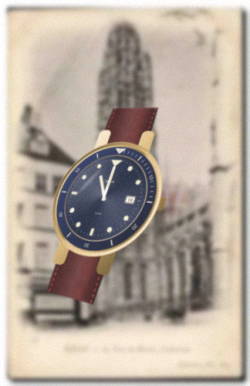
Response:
11,00
